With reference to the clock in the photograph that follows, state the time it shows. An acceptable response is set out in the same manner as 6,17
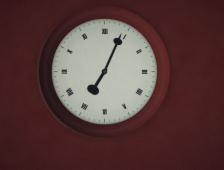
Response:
7,04
